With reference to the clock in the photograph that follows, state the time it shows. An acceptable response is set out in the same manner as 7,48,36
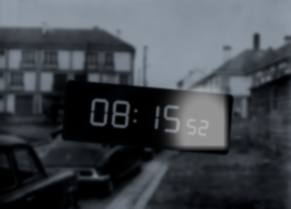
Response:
8,15,52
